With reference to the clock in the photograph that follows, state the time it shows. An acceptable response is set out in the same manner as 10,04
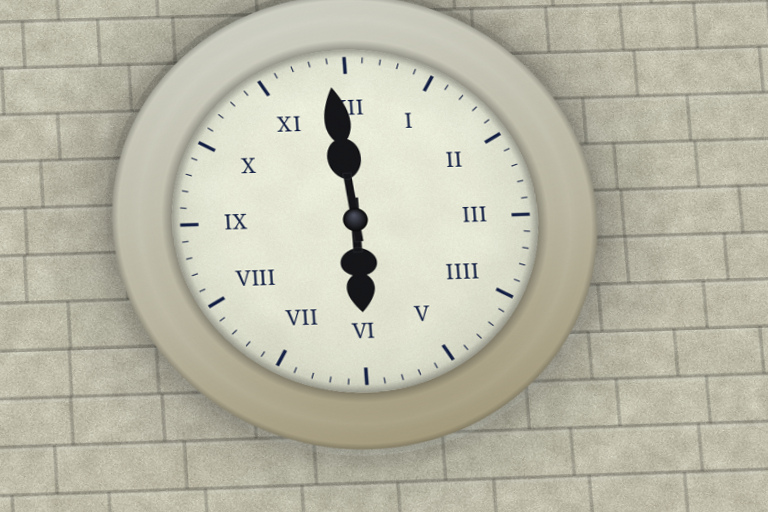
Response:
5,59
